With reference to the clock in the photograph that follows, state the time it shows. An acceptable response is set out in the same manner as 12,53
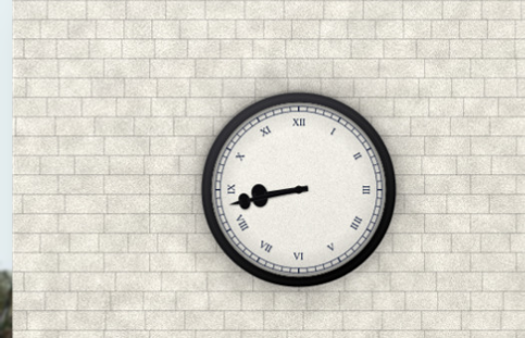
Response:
8,43
